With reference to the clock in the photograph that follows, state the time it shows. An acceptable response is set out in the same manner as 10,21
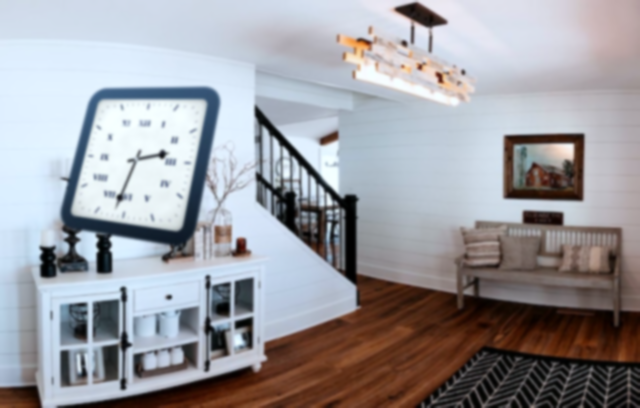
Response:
2,32
